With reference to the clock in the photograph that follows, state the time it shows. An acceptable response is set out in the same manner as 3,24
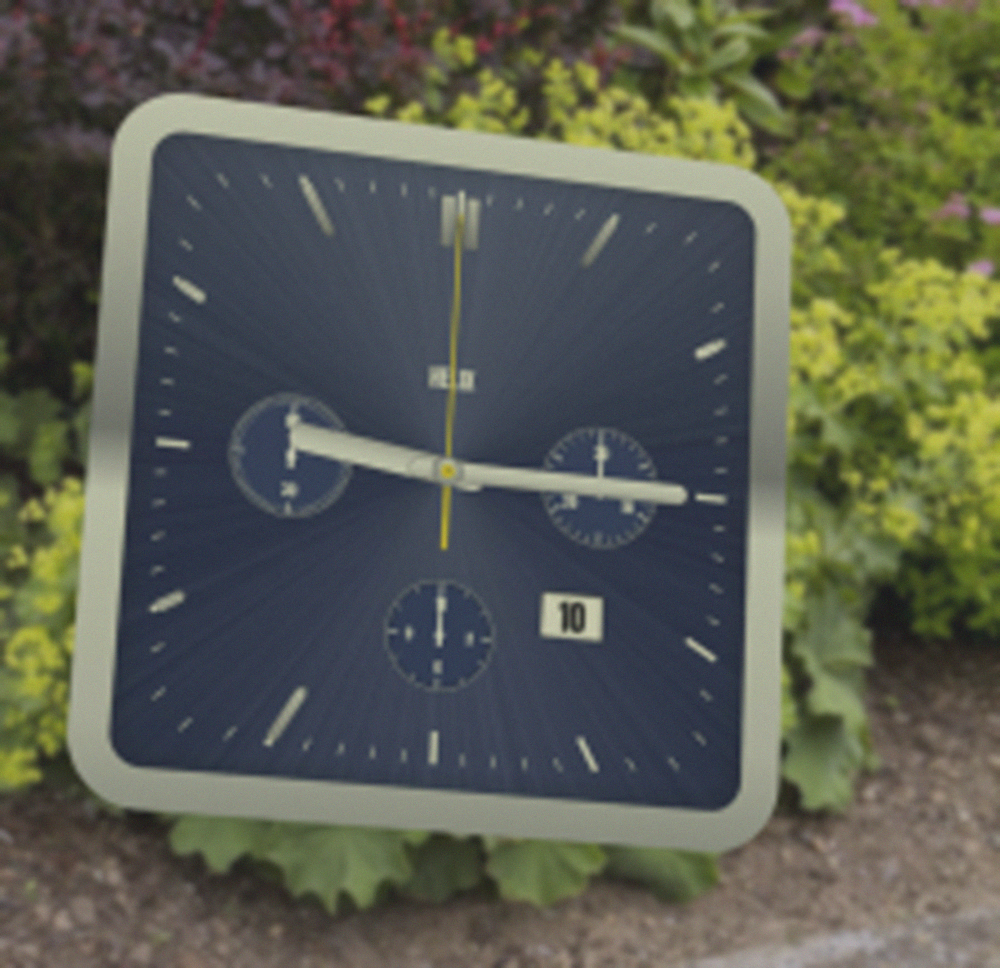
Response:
9,15
